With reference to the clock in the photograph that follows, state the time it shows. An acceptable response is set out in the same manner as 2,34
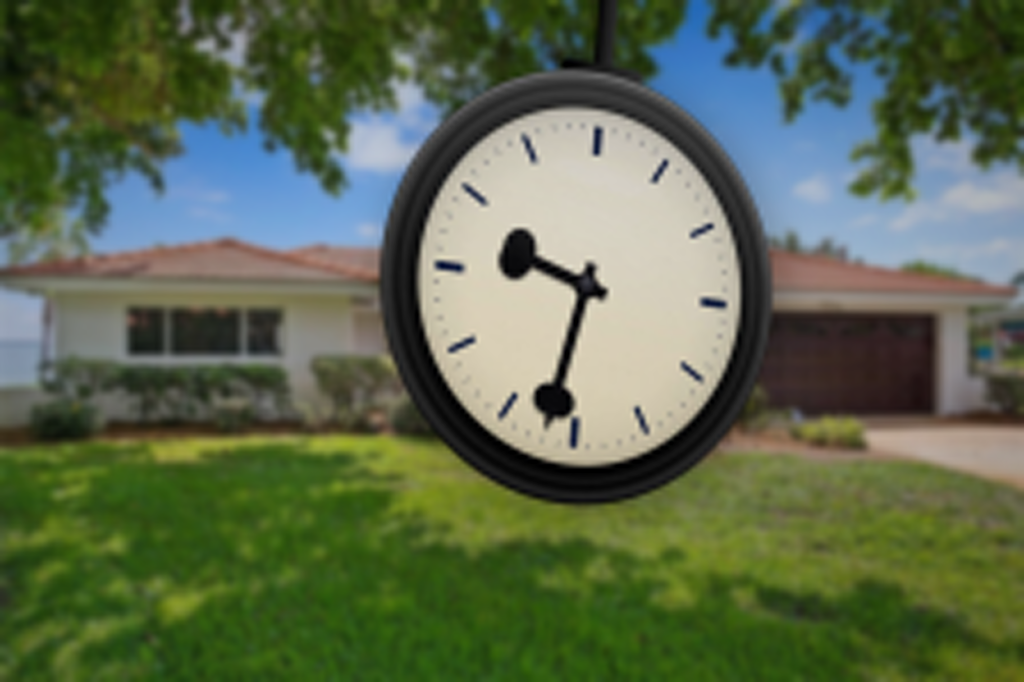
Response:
9,32
